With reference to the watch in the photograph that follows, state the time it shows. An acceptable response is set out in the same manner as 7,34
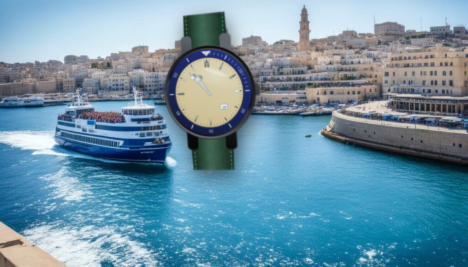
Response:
10,53
